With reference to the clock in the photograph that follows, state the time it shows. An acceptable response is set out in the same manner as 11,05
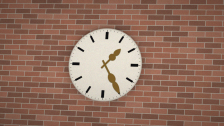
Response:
1,25
